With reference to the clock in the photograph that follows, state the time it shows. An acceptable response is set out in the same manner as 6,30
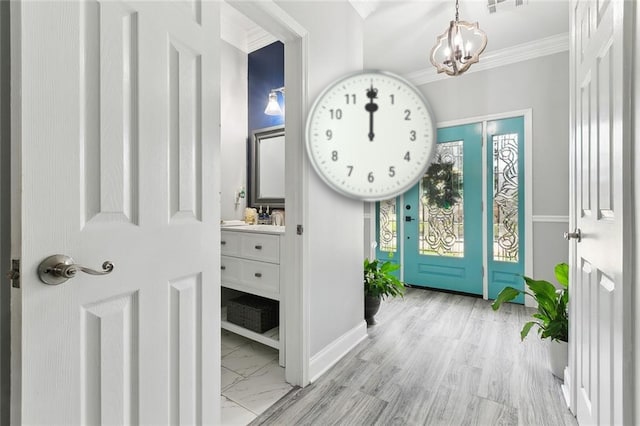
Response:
12,00
